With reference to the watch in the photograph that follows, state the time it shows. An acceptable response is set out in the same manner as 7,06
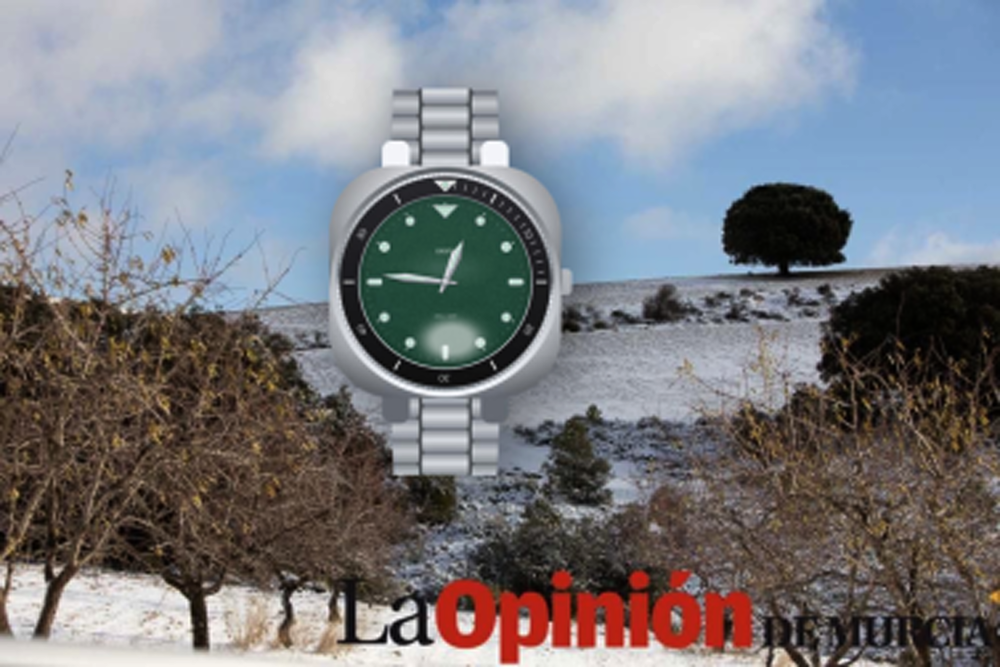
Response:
12,46
